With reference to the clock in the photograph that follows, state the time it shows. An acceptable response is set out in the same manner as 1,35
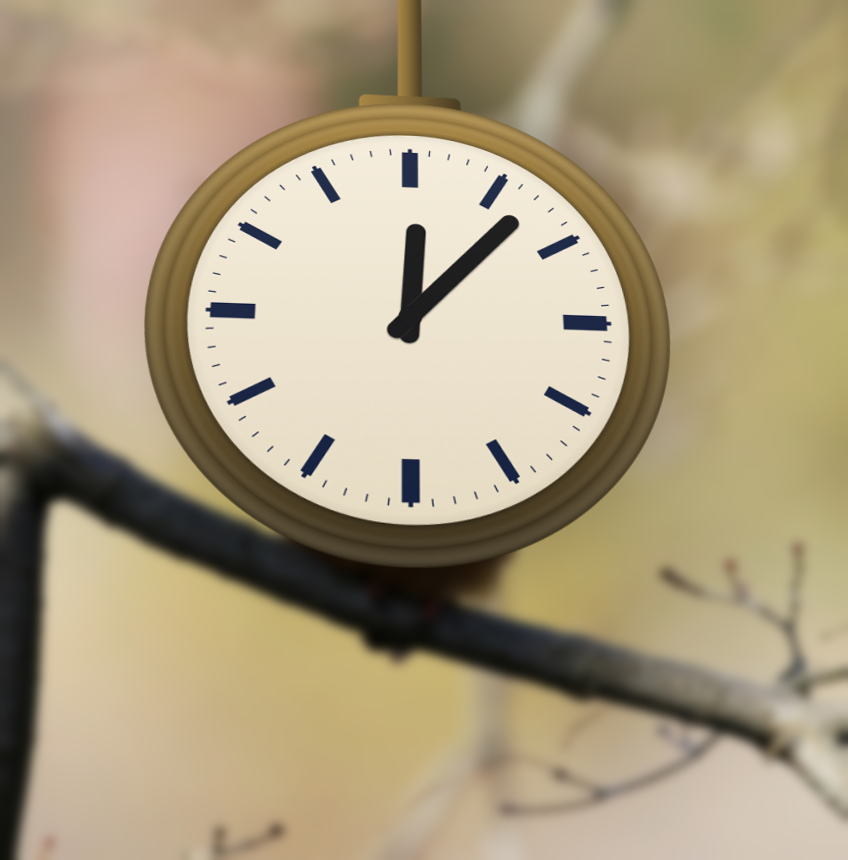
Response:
12,07
